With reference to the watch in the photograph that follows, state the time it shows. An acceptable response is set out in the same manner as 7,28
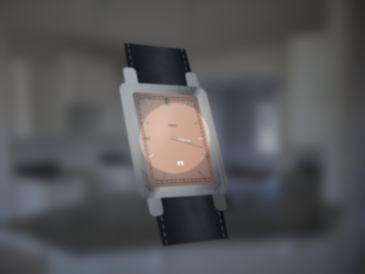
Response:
3,18
